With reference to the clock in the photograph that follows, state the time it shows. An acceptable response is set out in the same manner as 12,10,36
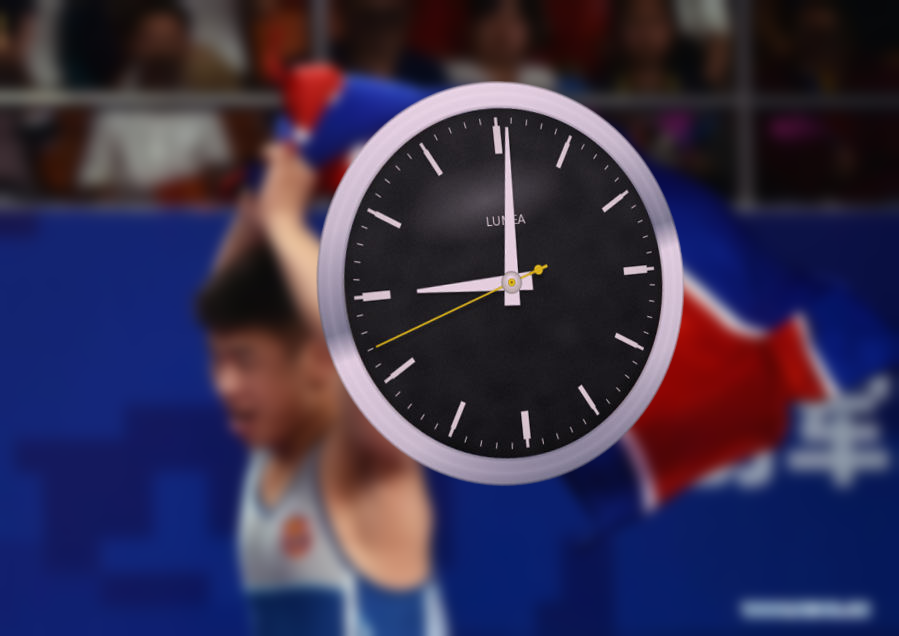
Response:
9,00,42
